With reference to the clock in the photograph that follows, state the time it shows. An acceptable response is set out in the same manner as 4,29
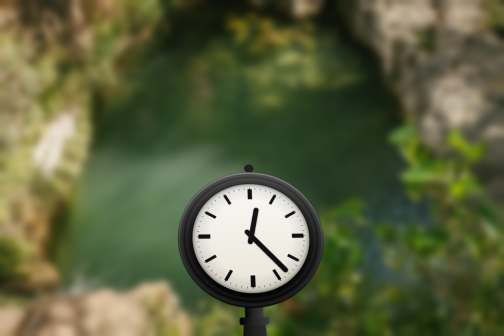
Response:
12,23
